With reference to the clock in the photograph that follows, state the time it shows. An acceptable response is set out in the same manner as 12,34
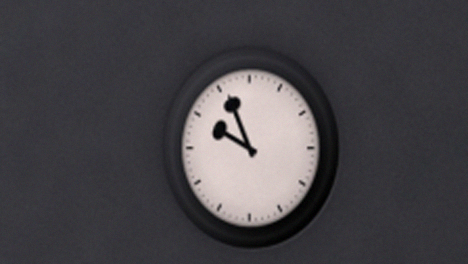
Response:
9,56
